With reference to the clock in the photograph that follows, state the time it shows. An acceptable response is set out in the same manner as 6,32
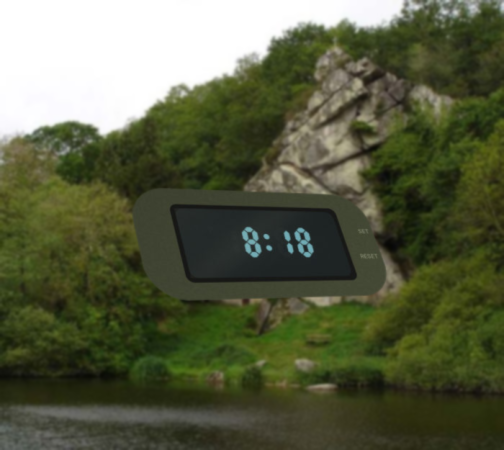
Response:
8,18
